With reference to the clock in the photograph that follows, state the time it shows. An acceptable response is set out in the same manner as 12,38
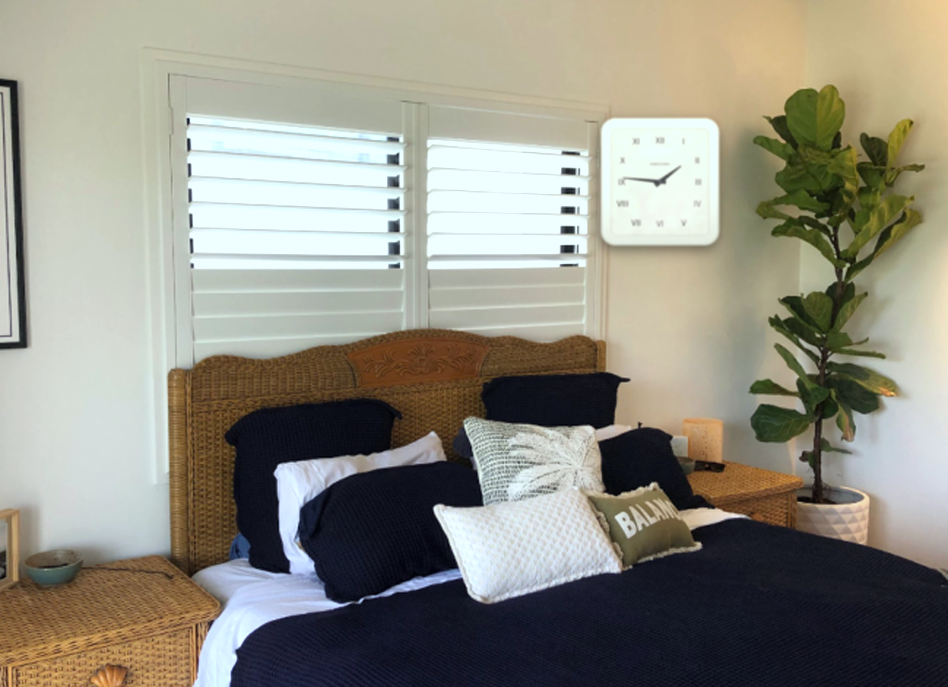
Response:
1,46
